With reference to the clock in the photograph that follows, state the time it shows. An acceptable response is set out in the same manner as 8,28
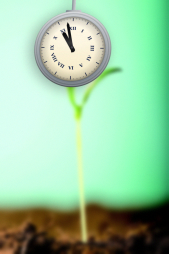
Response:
10,58
